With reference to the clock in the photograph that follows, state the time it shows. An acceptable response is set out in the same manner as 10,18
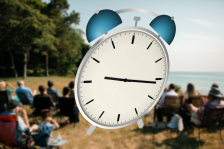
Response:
9,16
